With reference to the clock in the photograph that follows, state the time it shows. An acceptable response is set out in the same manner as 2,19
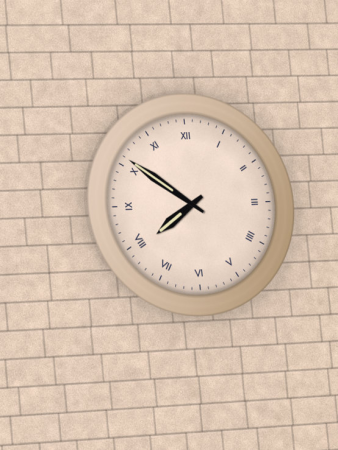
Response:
7,51
